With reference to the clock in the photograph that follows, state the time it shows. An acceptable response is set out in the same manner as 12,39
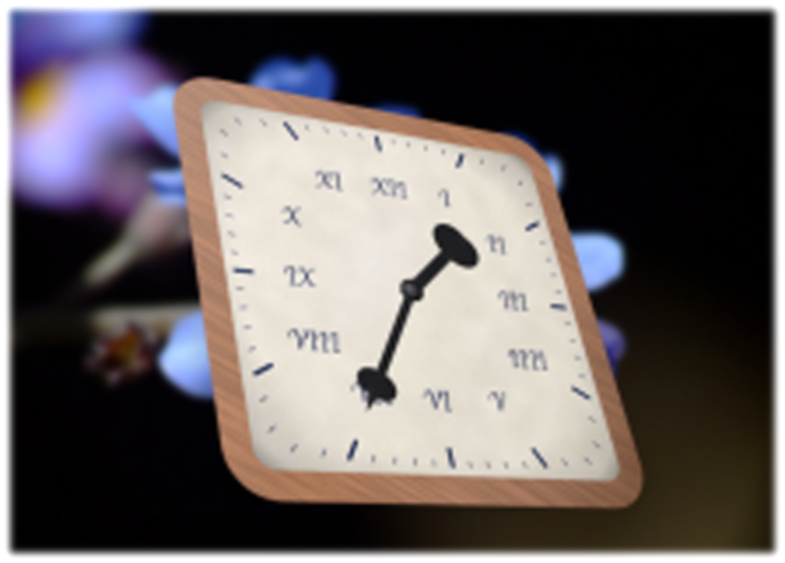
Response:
1,35
